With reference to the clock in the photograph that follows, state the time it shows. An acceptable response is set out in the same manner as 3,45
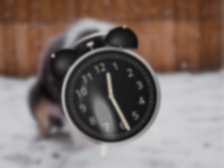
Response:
12,29
